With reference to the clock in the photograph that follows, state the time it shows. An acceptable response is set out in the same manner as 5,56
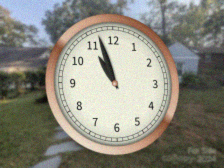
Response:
10,57
